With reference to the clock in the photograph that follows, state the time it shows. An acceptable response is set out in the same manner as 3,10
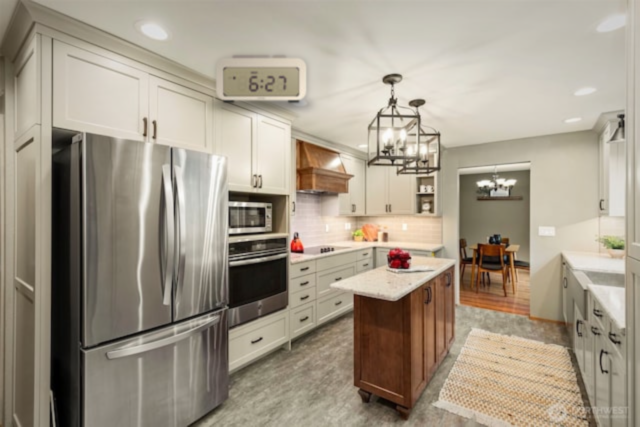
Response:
6,27
